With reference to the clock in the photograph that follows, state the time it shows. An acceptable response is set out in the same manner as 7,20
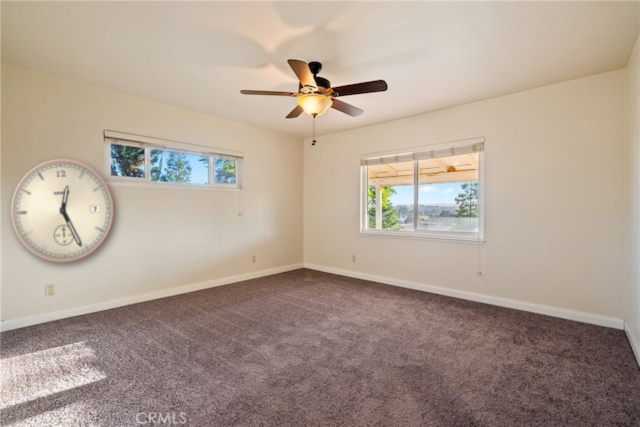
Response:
12,26
